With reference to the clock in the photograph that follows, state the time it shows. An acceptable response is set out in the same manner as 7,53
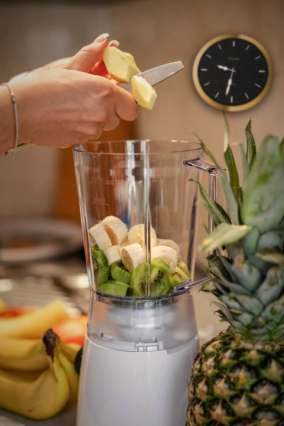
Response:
9,32
